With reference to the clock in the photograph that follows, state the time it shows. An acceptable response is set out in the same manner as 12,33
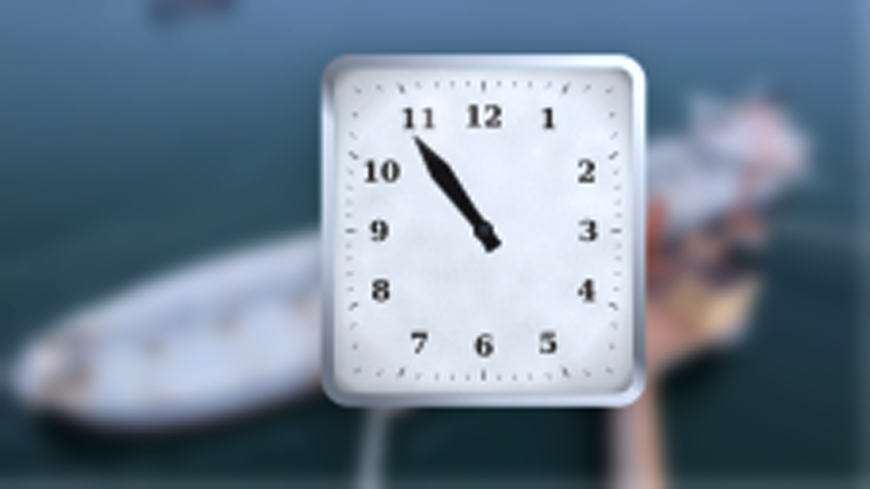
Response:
10,54
